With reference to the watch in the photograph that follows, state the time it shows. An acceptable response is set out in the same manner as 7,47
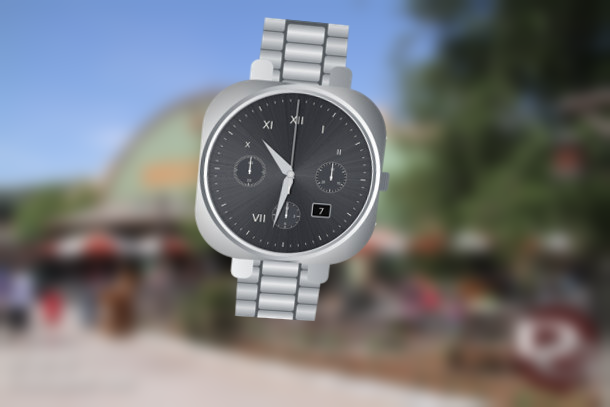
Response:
10,32
